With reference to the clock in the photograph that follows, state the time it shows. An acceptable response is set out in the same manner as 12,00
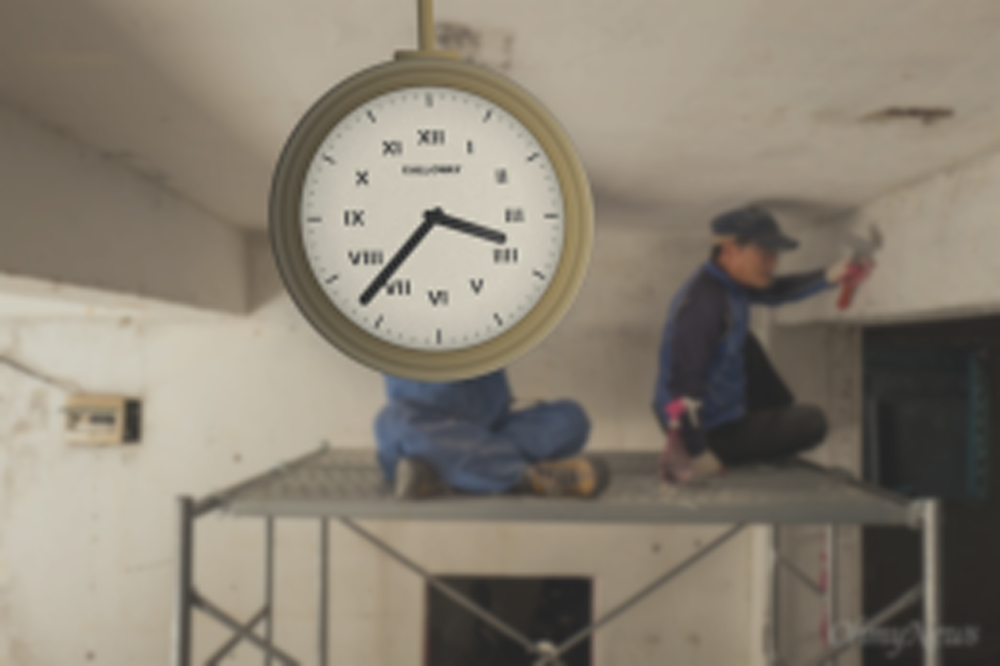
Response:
3,37
